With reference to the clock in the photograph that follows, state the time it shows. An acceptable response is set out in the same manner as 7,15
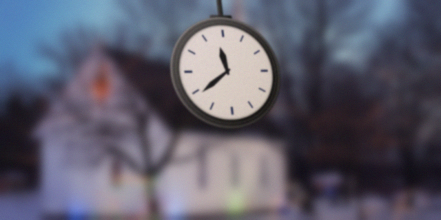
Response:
11,39
